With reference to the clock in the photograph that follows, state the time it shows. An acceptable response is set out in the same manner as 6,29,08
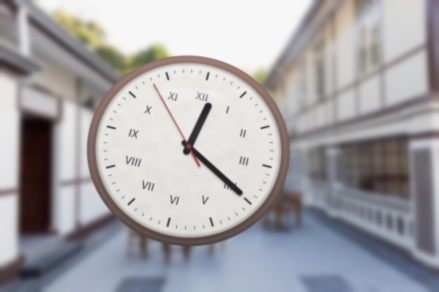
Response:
12,19,53
